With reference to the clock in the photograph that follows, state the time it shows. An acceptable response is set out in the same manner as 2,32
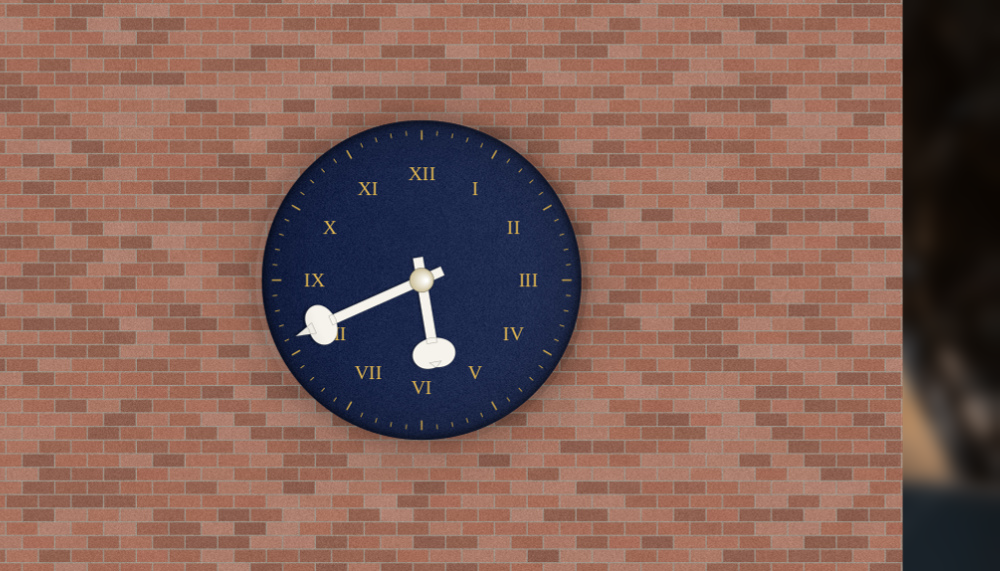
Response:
5,41
